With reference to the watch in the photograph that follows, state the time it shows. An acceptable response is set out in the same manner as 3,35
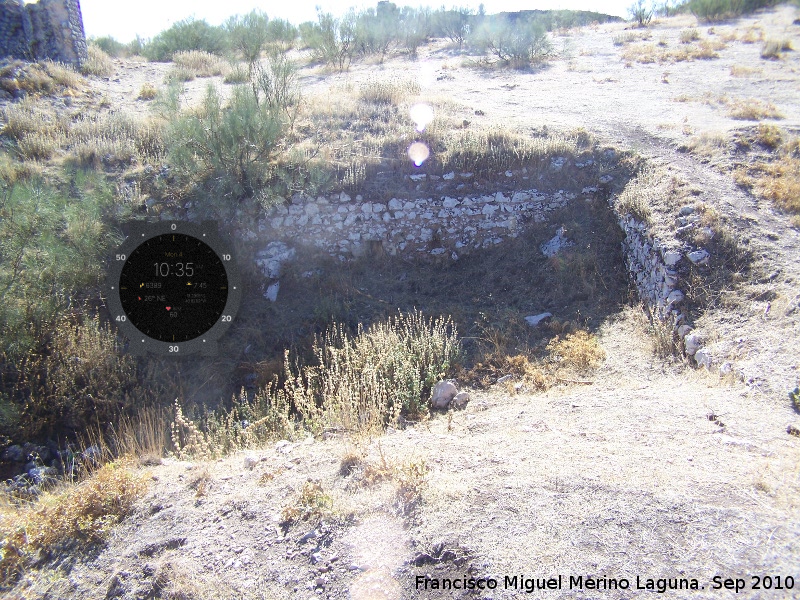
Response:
10,35
